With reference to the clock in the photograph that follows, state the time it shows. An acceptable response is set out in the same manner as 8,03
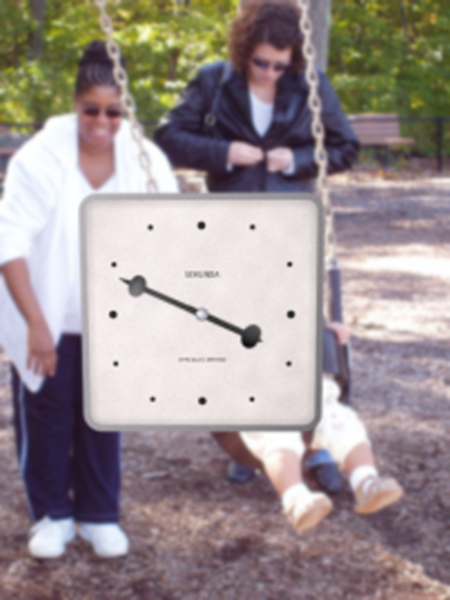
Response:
3,49
